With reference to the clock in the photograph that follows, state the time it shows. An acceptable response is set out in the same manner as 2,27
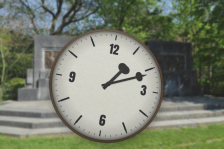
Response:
1,11
